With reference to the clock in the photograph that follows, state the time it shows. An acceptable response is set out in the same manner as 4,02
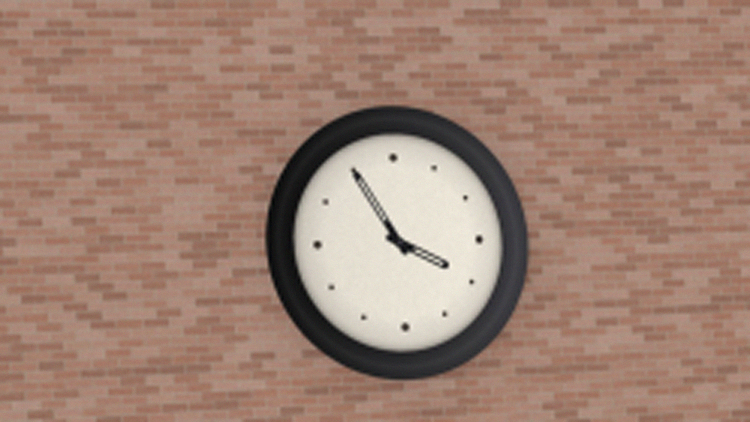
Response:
3,55
